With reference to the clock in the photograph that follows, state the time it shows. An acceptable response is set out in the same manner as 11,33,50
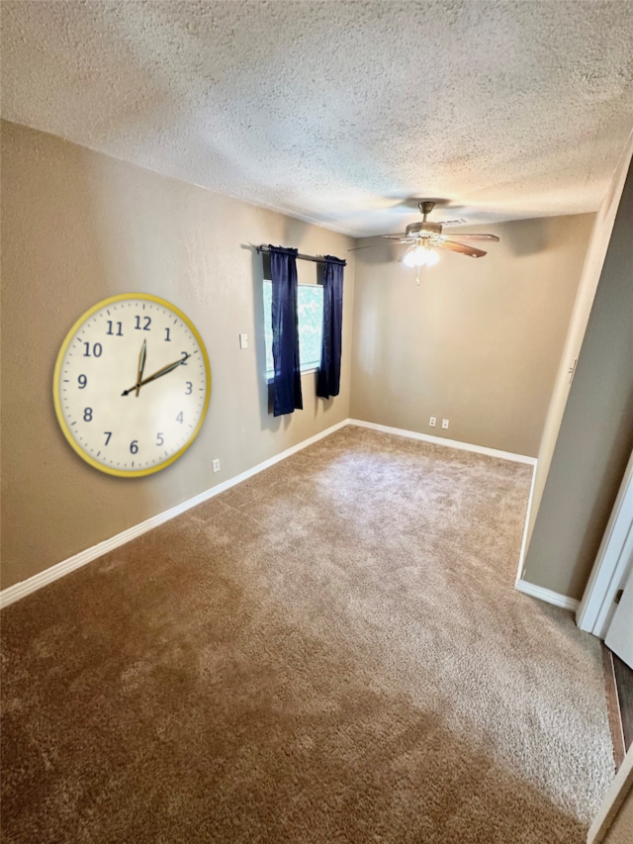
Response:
12,10,10
